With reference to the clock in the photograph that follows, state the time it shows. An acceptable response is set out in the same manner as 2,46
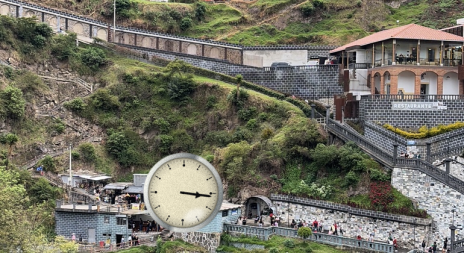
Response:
3,16
